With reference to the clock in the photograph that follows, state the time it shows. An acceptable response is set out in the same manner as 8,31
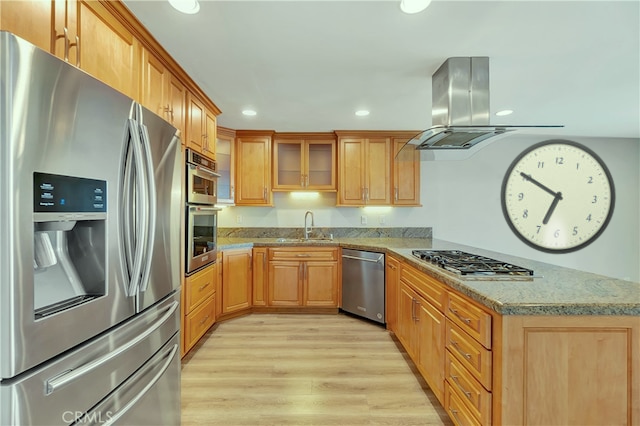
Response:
6,50
